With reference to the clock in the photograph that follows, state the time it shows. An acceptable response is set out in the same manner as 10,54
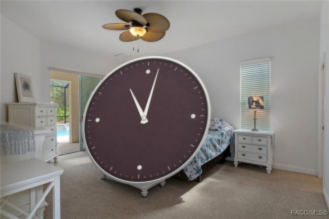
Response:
11,02
